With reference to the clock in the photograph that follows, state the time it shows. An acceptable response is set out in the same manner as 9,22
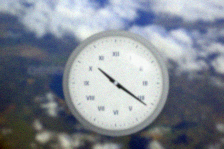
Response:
10,21
